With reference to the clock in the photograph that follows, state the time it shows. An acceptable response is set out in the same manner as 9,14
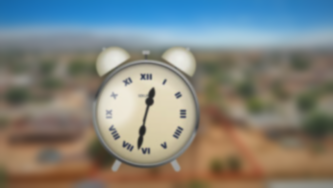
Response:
12,32
